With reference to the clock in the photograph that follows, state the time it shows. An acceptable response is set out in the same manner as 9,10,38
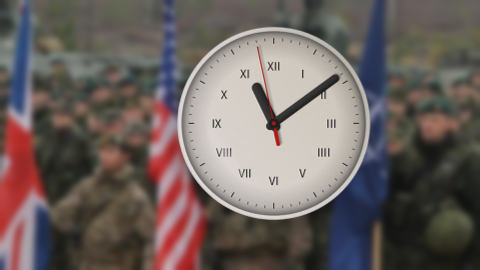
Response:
11,08,58
